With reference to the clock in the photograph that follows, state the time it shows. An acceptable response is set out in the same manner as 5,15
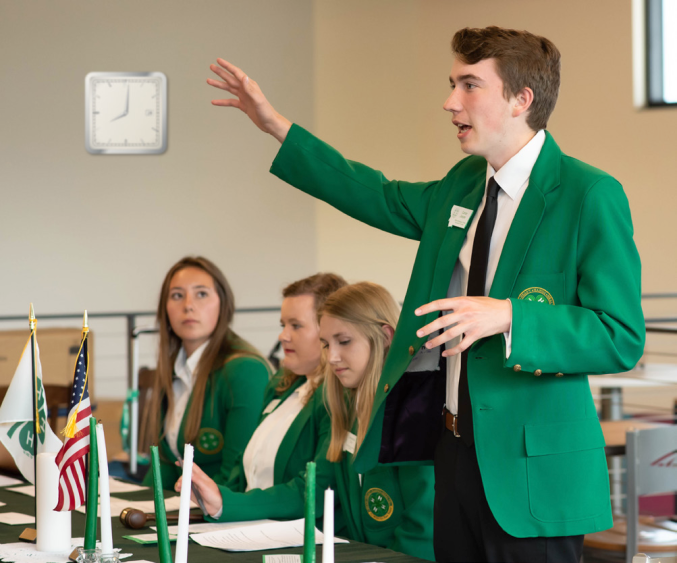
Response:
8,01
